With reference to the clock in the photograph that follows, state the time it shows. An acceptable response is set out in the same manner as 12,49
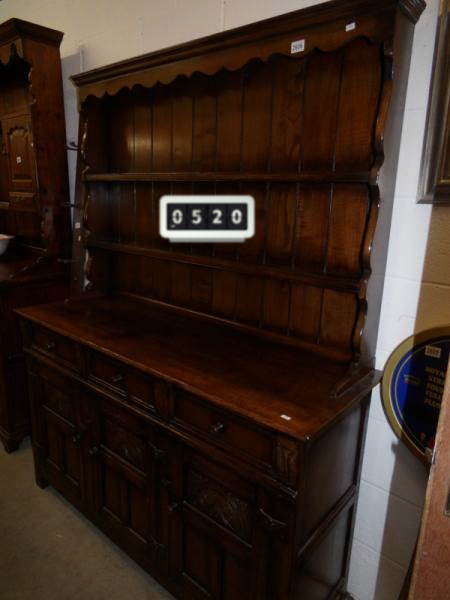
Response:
5,20
